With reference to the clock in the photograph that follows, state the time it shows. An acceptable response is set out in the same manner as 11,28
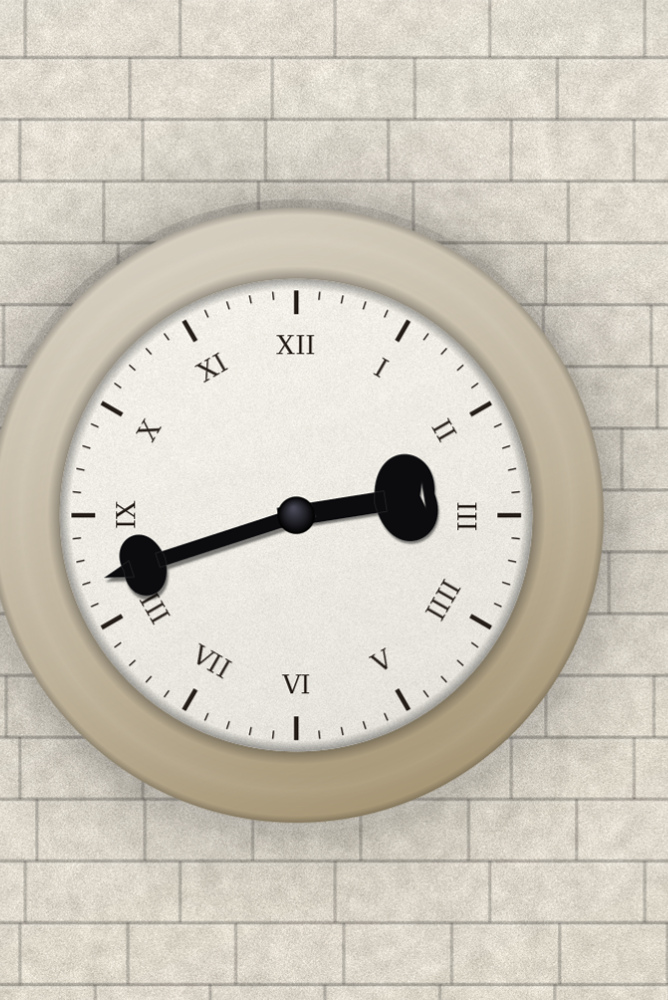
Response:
2,42
